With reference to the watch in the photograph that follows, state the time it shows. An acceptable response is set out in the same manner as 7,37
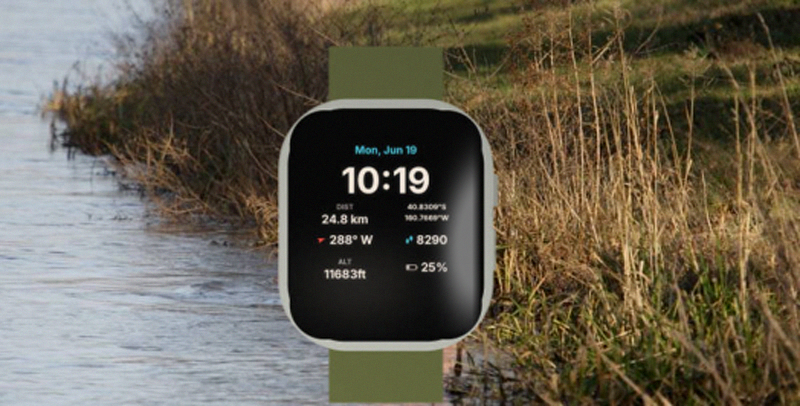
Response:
10,19
